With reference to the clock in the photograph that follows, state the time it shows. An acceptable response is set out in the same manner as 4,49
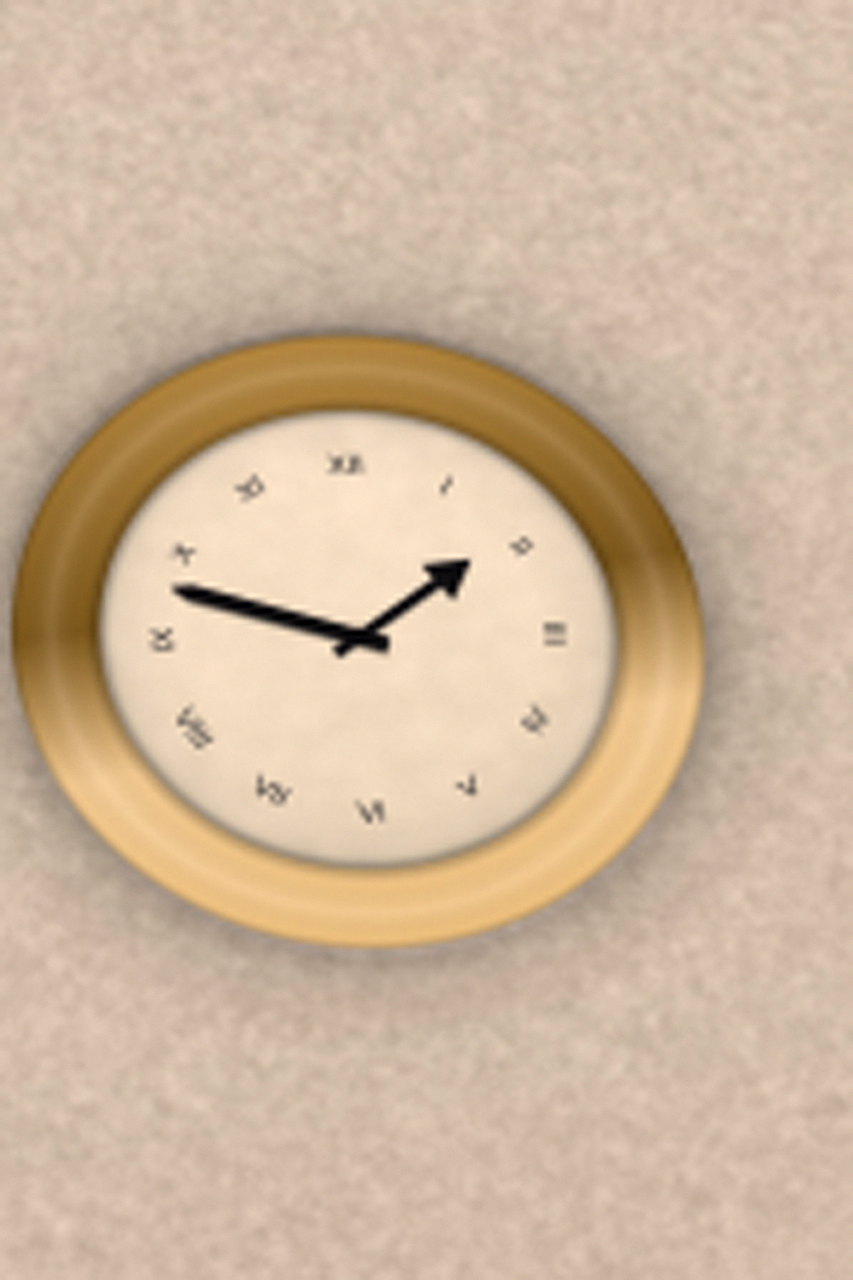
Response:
1,48
